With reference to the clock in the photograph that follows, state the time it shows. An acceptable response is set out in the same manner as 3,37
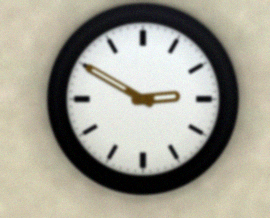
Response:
2,50
